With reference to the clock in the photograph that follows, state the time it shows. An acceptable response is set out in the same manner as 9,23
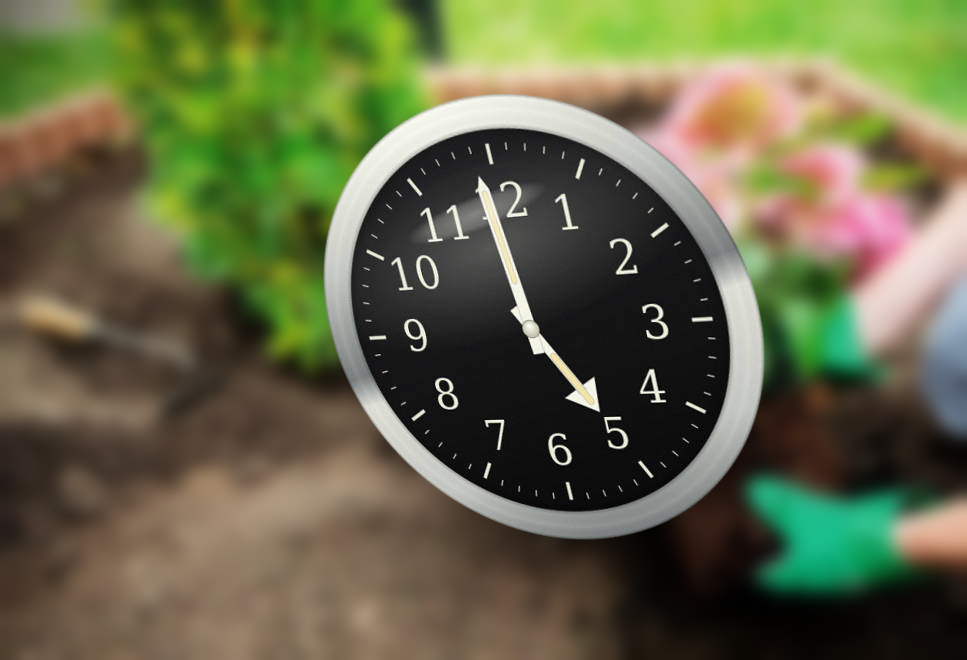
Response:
4,59
